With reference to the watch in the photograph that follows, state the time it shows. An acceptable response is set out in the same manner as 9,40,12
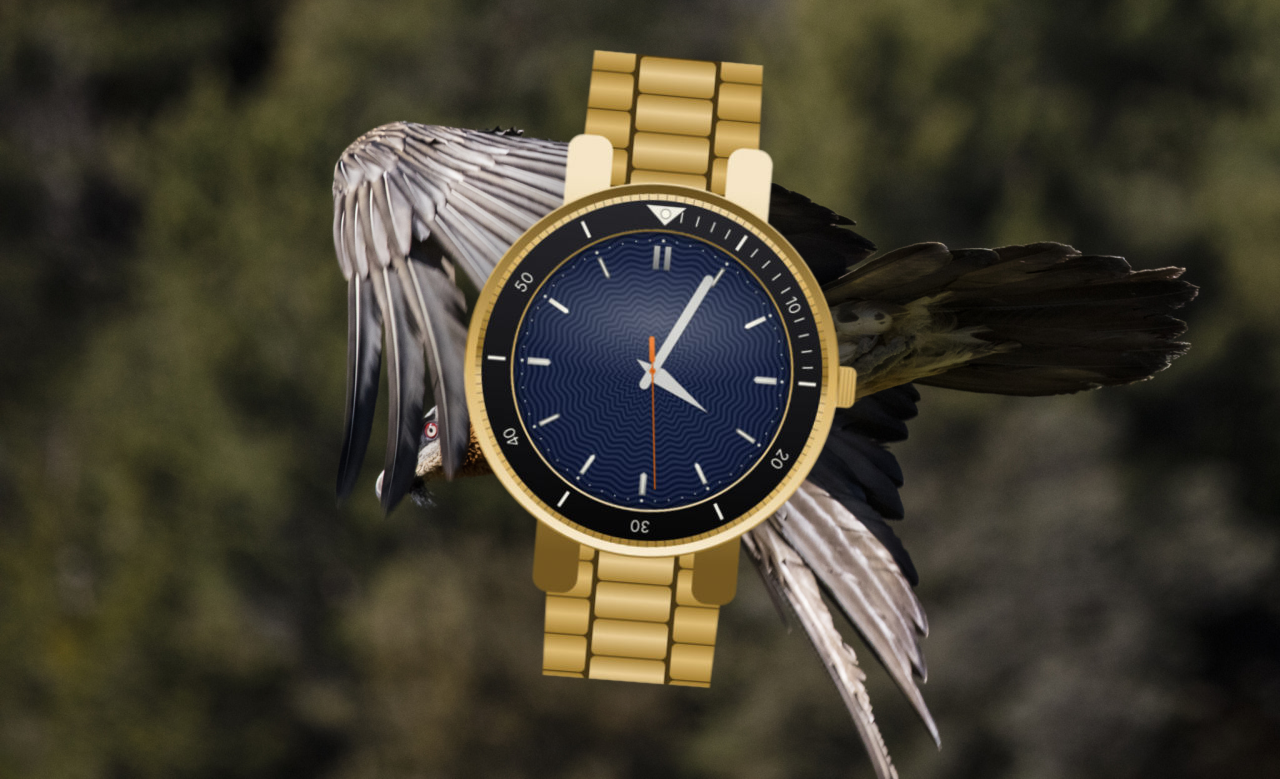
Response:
4,04,29
